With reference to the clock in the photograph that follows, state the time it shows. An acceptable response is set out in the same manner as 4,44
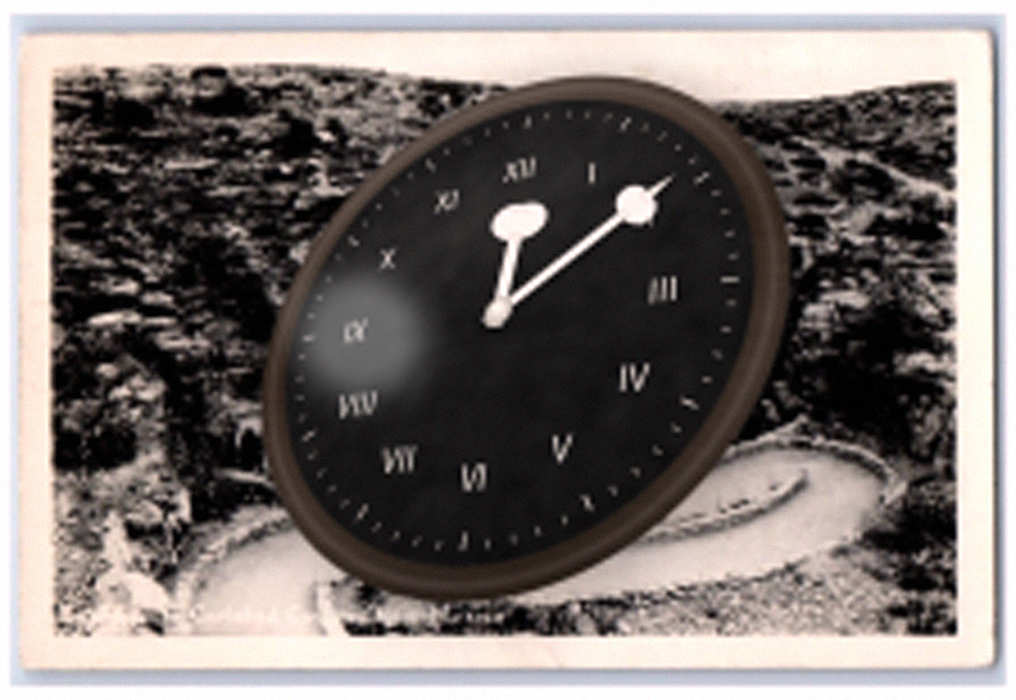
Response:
12,09
